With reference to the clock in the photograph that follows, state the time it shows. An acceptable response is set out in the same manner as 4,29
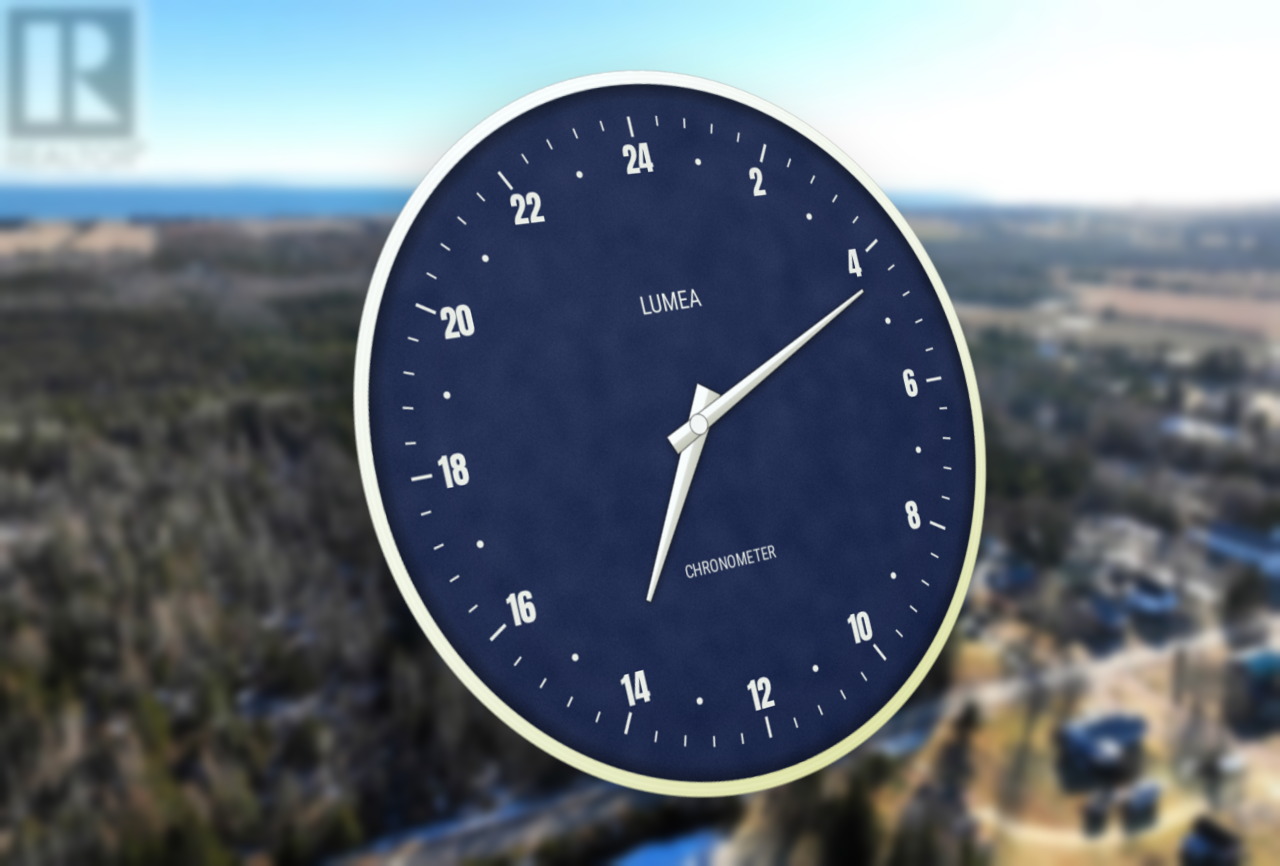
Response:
14,11
